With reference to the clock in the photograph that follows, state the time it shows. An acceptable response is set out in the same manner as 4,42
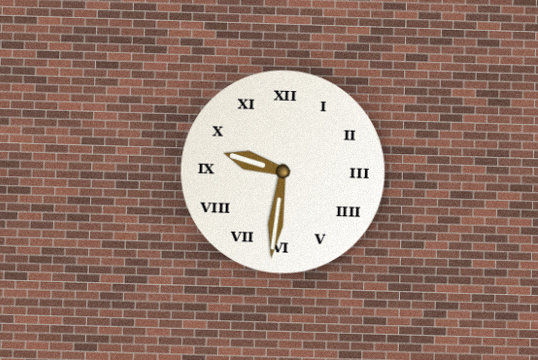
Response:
9,31
